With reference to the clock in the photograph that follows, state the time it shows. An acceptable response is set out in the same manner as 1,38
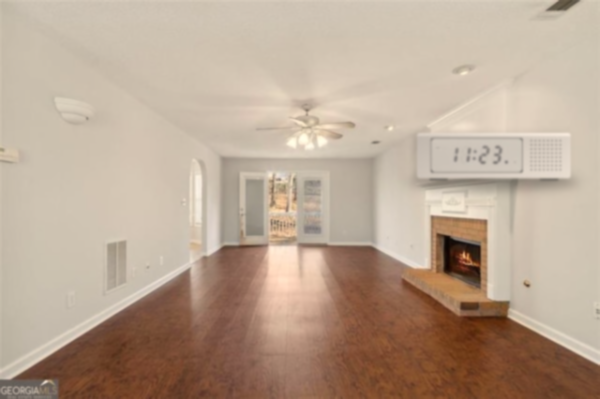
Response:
11,23
